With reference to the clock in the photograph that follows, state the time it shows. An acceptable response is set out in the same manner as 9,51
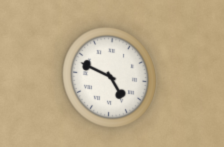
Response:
4,48
